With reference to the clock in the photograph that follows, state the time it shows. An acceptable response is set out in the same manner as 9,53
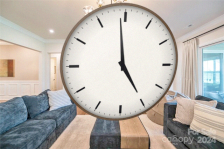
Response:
4,59
